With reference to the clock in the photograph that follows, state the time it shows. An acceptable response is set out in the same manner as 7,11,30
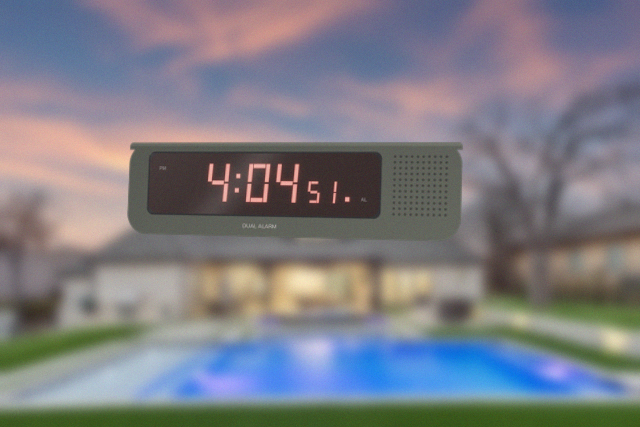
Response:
4,04,51
